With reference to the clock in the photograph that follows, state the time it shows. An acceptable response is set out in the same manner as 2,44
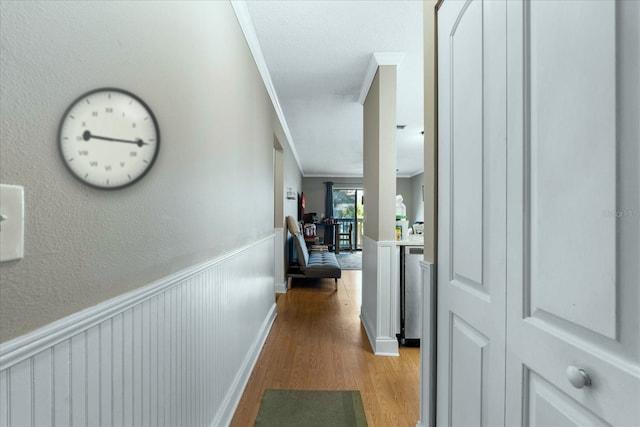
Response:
9,16
